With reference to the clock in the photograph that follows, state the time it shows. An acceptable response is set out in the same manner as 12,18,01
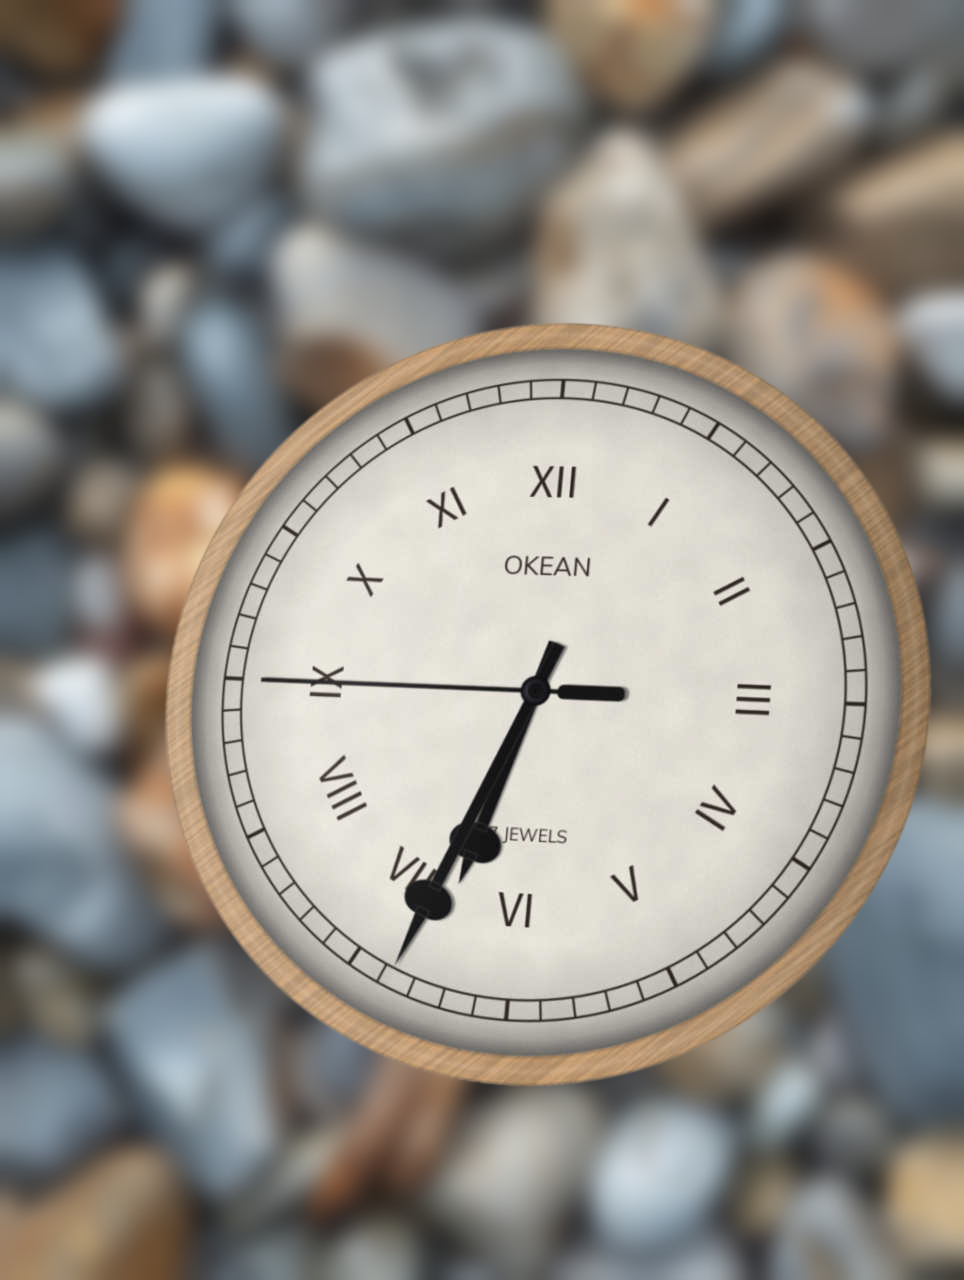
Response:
6,33,45
